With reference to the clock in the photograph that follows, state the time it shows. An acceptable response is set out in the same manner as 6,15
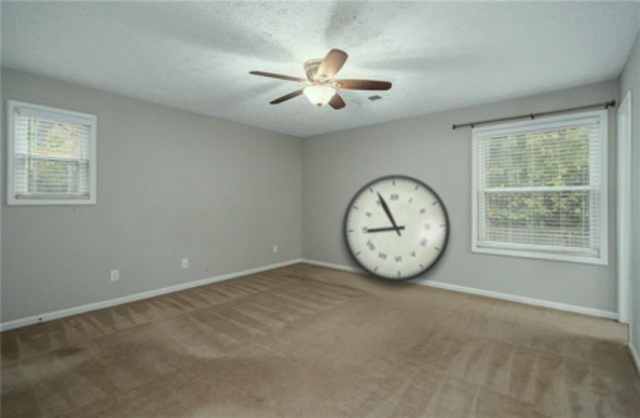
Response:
8,56
